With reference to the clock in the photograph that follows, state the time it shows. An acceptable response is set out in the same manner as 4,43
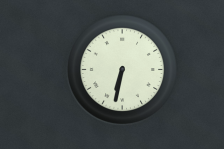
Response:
6,32
